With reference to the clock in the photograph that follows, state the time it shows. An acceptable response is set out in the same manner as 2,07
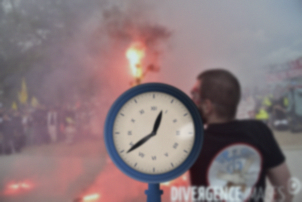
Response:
12,39
